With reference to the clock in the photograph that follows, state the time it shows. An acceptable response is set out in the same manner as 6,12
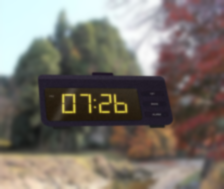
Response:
7,26
